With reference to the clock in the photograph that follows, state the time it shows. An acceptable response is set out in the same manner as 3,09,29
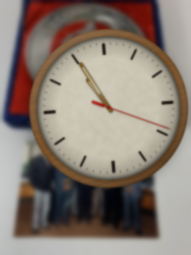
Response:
10,55,19
